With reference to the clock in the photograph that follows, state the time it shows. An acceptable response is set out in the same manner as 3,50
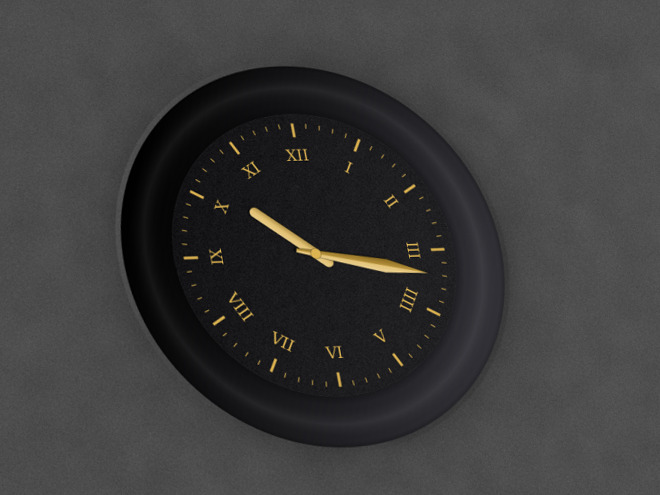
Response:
10,17
